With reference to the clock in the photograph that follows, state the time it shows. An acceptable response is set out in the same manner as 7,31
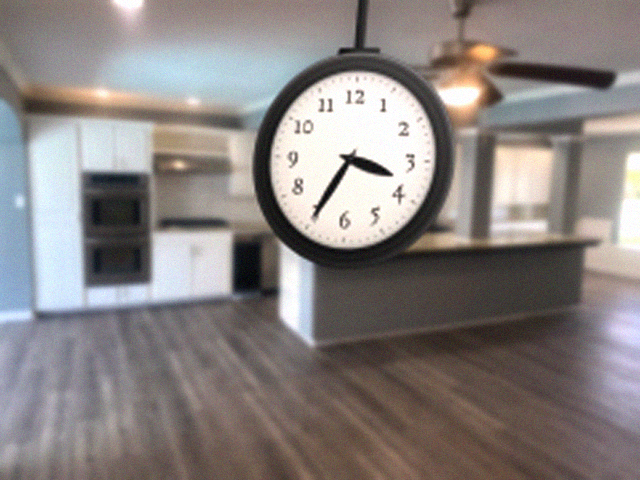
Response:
3,35
